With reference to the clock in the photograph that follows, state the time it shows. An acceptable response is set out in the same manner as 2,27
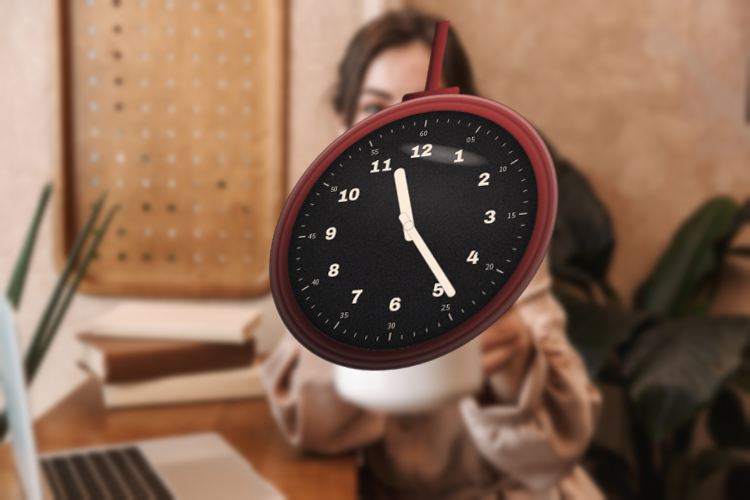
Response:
11,24
